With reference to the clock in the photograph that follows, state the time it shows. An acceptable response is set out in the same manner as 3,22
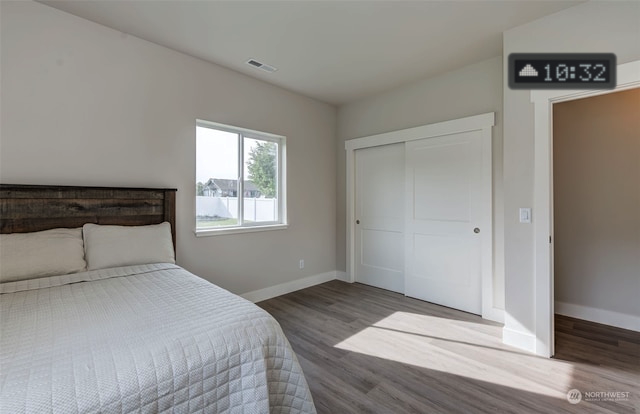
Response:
10,32
